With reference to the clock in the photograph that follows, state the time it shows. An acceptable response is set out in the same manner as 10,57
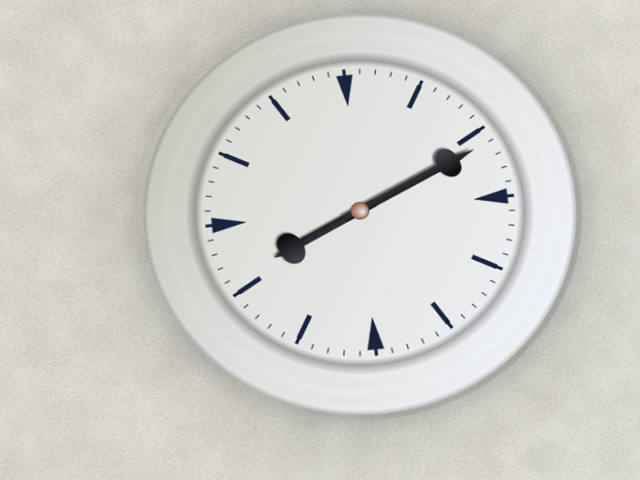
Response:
8,11
